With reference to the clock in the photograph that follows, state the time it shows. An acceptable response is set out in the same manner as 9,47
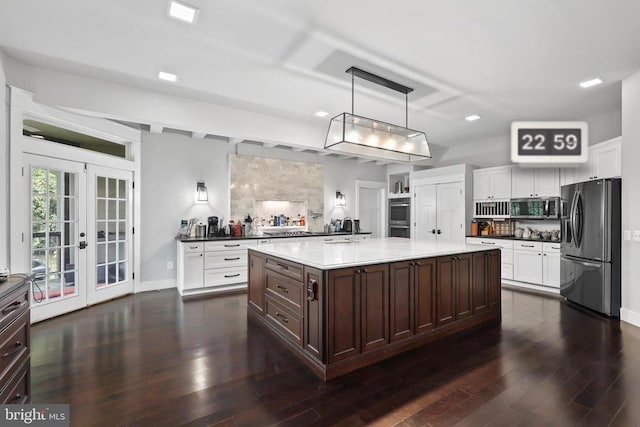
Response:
22,59
